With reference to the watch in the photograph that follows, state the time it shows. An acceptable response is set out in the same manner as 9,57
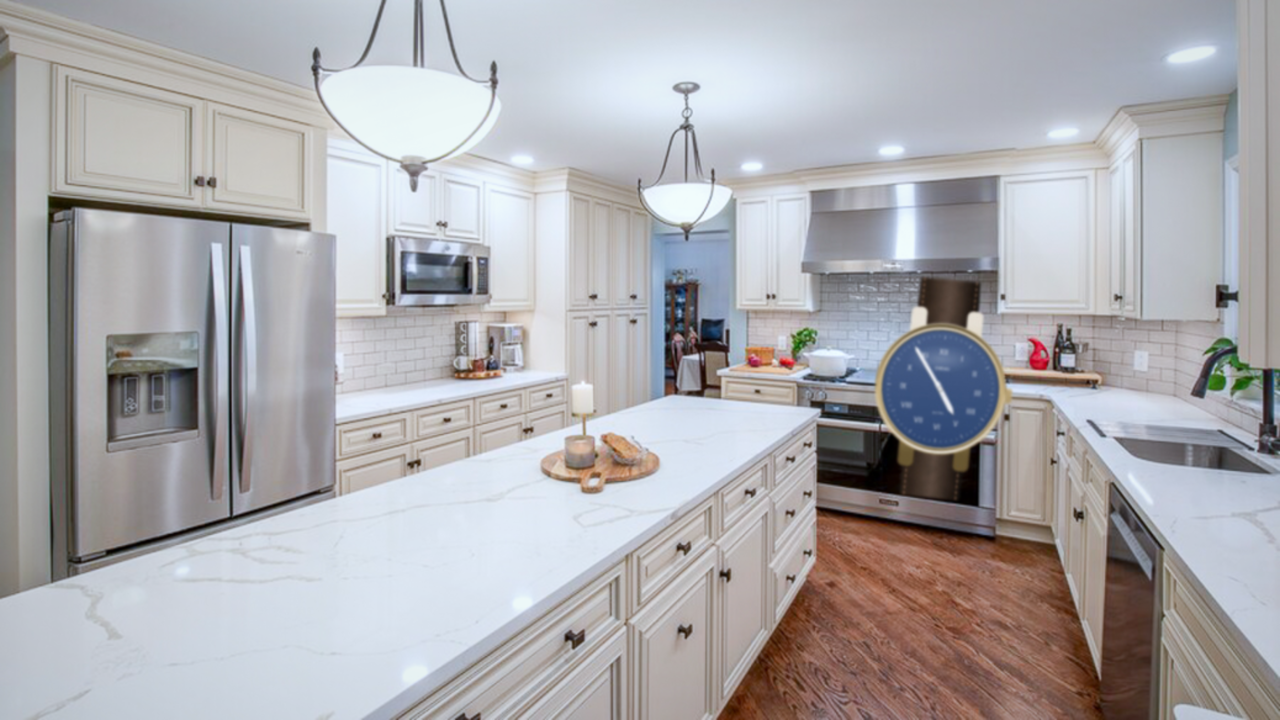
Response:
4,54
